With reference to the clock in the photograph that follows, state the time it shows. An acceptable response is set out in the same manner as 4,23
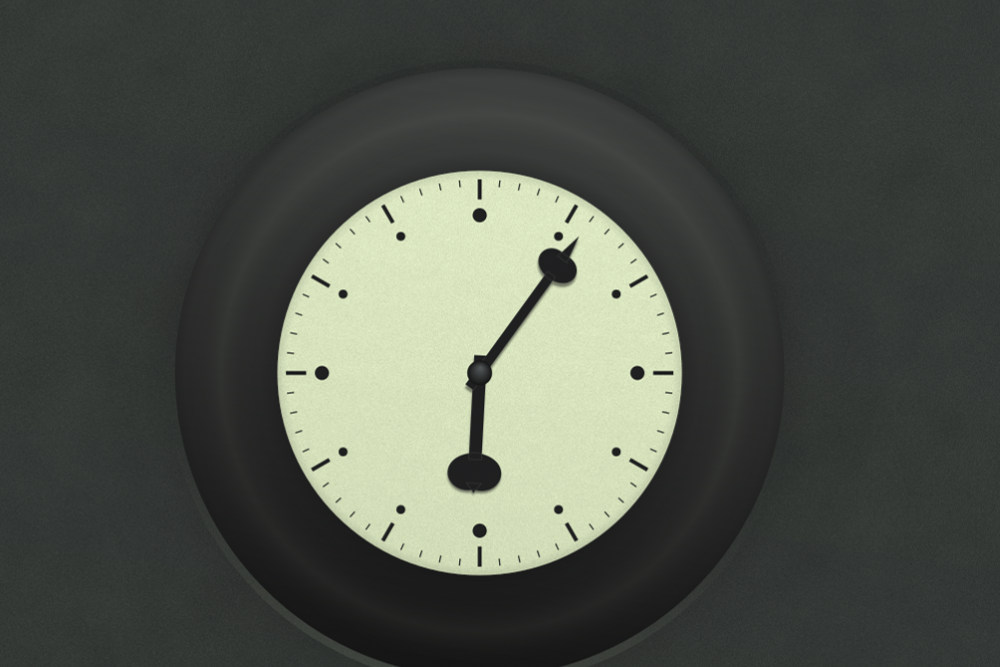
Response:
6,06
